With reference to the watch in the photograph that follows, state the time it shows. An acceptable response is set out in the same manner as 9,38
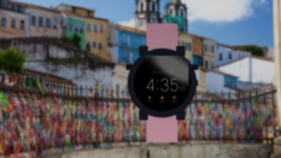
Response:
4,35
